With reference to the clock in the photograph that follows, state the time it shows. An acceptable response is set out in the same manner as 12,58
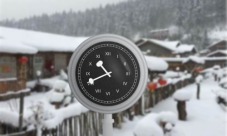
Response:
10,41
